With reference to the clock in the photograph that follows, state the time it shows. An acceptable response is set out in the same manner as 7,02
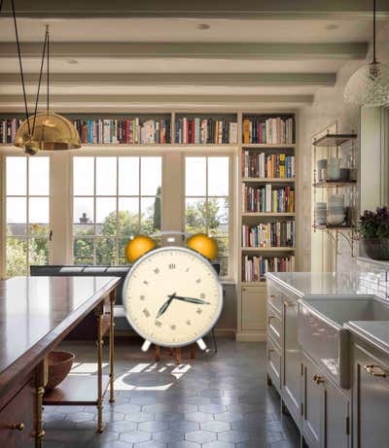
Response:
7,17
